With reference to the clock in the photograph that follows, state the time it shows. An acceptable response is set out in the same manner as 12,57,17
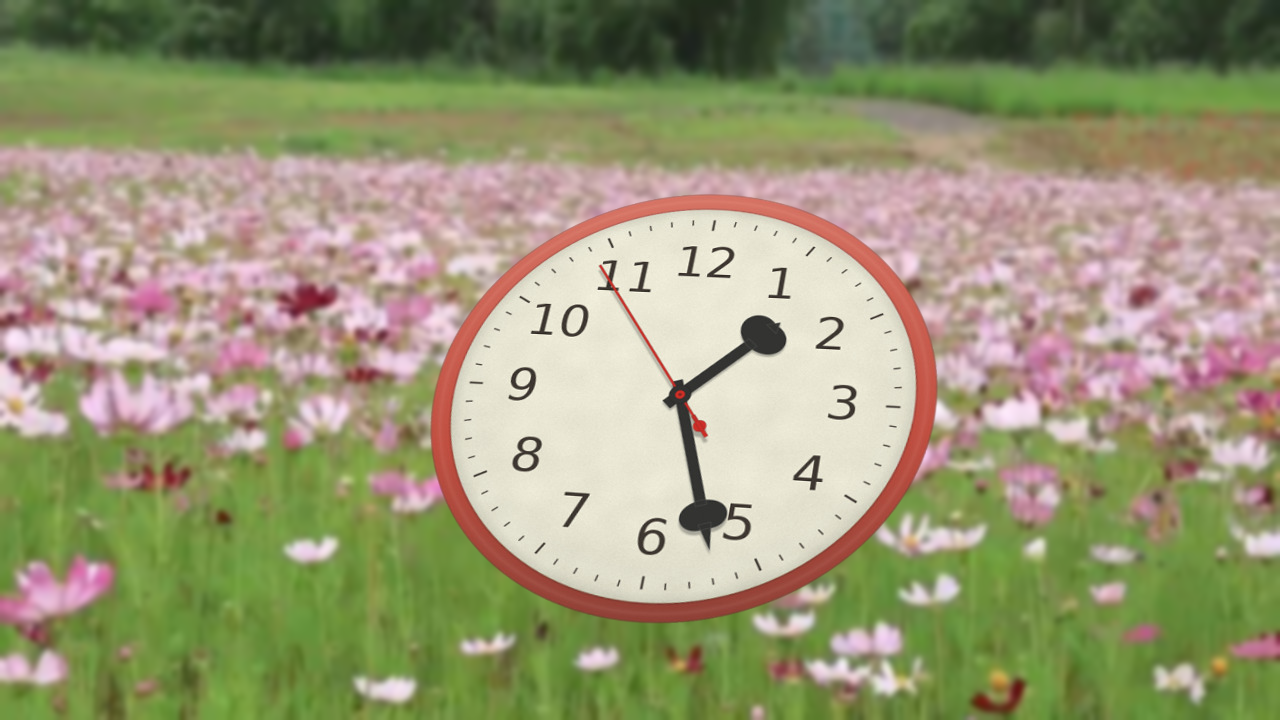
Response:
1,26,54
